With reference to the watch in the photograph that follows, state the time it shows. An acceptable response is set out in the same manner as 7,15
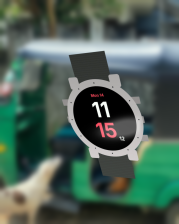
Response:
11,15
